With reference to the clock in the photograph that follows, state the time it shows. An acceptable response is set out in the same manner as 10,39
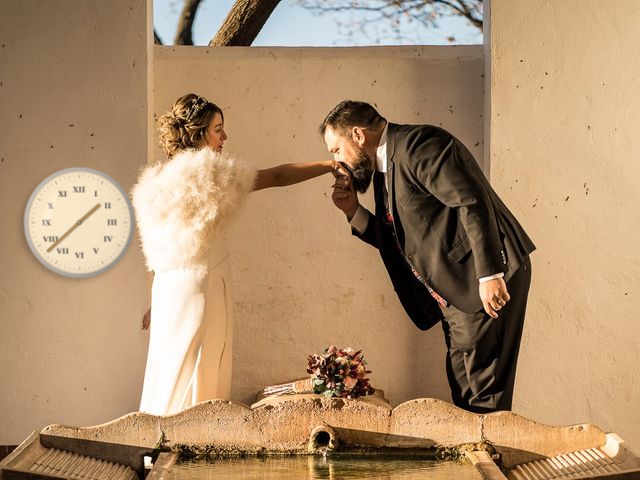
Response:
1,38
